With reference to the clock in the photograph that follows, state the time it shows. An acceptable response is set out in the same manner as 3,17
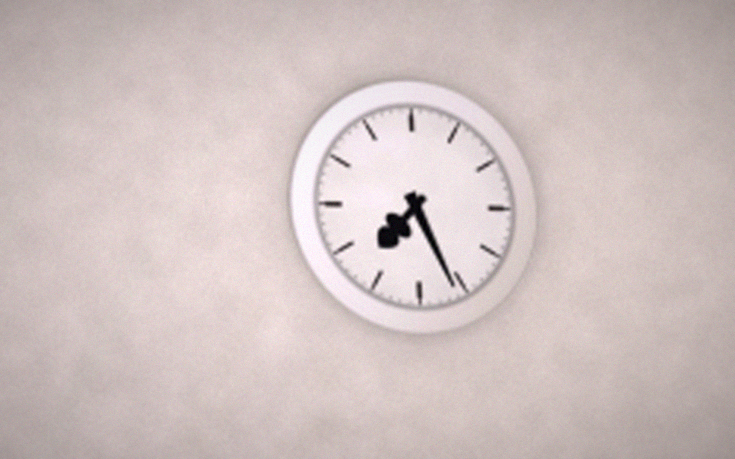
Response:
7,26
